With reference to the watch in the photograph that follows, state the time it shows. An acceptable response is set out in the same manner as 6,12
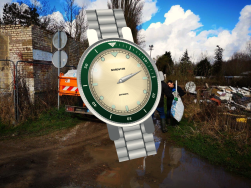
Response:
2,12
